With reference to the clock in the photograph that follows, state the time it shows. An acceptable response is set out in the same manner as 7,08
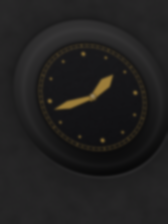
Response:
1,43
